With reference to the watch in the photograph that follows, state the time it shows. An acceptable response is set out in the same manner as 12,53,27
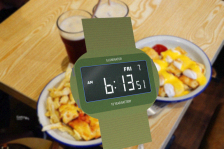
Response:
6,13,51
